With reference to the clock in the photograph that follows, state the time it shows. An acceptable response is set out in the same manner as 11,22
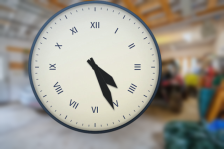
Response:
4,26
